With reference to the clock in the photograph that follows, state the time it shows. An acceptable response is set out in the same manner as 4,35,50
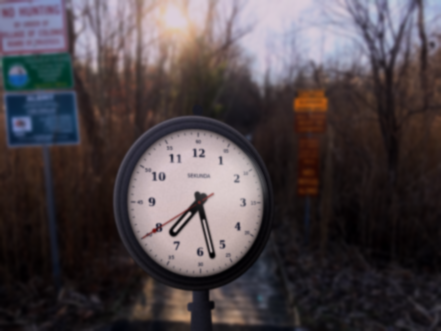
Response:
7,27,40
